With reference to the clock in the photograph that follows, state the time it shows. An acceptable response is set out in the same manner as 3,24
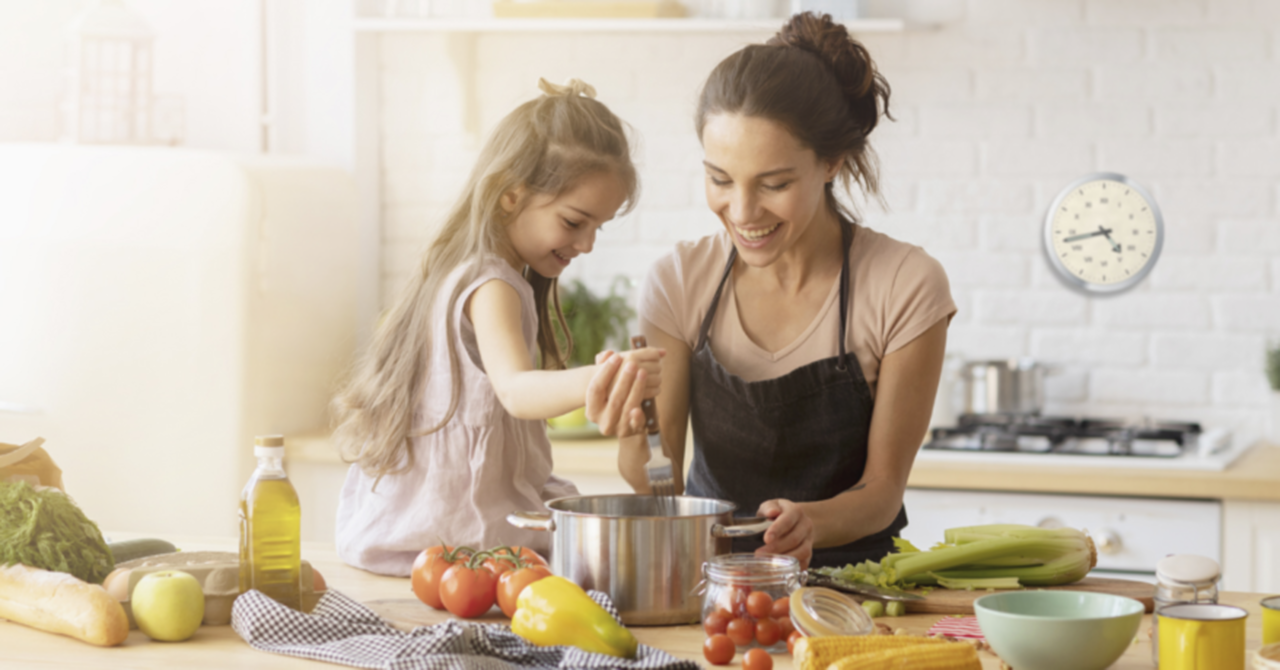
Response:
4,43
